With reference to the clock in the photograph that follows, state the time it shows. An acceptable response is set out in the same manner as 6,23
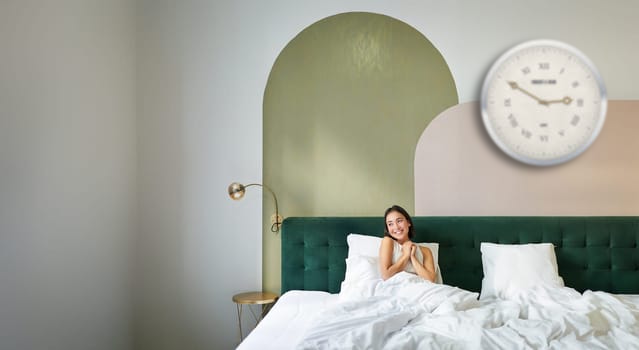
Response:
2,50
